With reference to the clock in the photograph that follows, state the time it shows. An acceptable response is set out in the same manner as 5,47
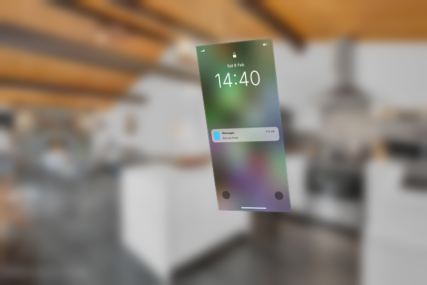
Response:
14,40
